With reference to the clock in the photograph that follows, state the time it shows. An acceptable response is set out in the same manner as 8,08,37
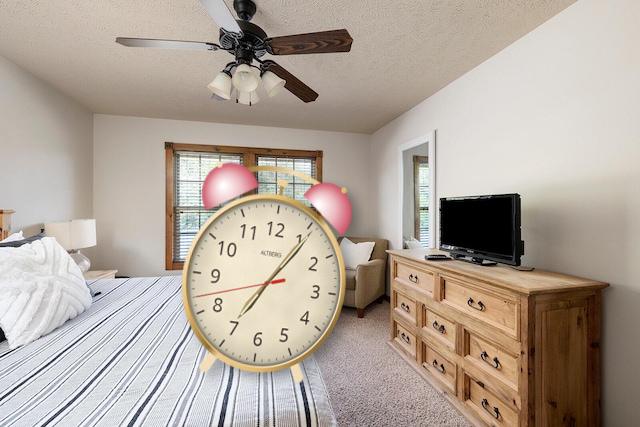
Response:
7,05,42
